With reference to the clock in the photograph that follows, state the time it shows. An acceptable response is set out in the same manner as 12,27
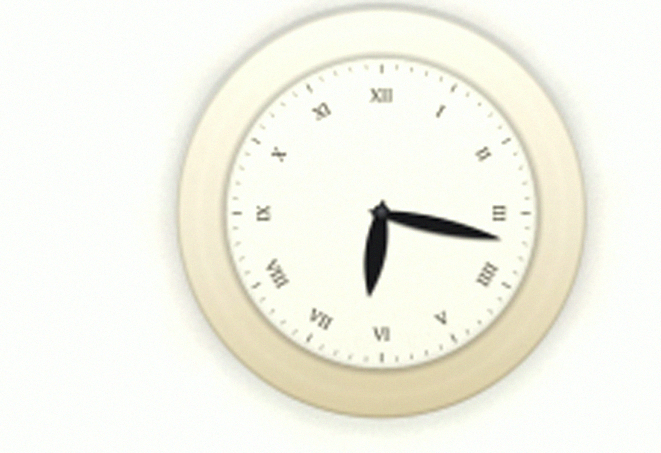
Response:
6,17
